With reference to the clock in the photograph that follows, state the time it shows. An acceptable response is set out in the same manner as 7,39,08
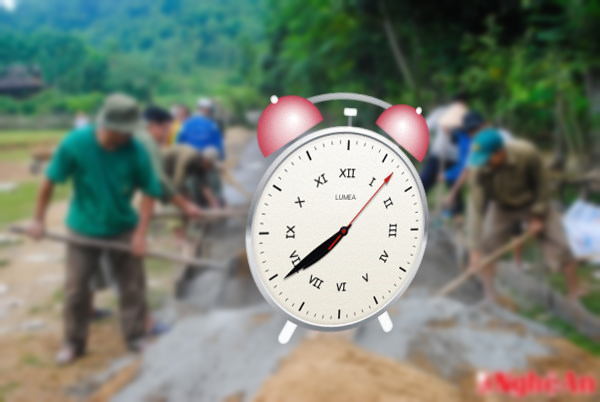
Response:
7,39,07
